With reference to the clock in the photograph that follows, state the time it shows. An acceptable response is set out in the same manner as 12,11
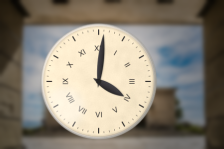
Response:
4,01
